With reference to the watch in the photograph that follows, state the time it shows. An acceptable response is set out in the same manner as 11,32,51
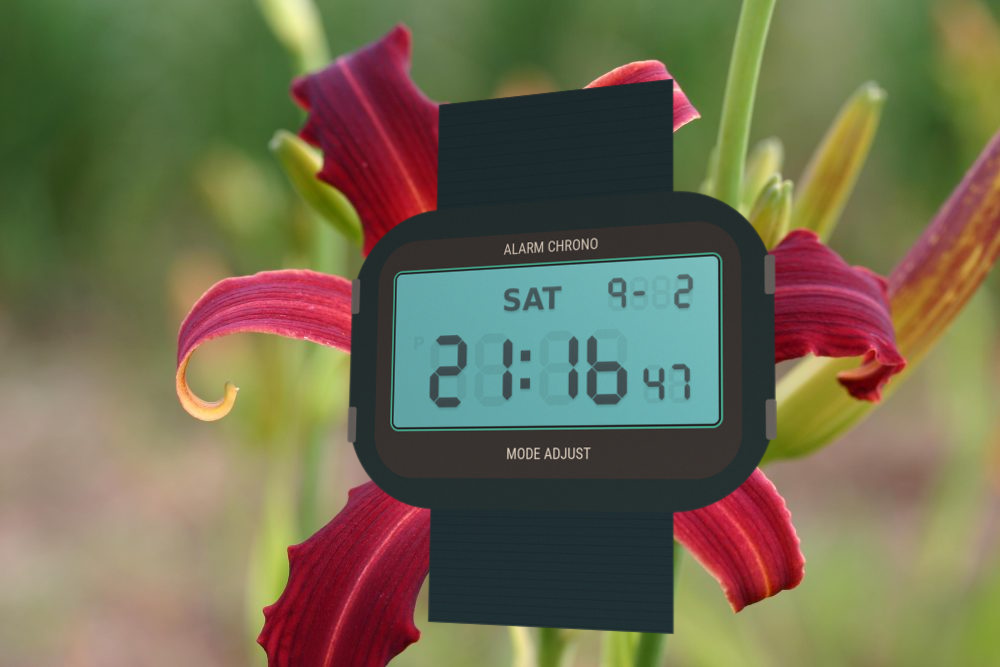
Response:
21,16,47
